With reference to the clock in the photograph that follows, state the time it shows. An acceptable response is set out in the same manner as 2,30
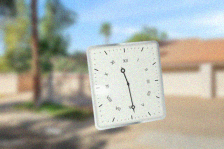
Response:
11,29
